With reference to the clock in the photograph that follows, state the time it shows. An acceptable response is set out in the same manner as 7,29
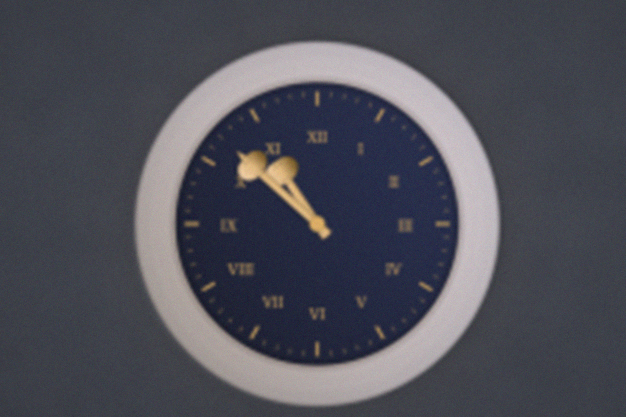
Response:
10,52
